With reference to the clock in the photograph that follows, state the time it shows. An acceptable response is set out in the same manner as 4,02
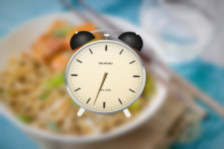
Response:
6,33
